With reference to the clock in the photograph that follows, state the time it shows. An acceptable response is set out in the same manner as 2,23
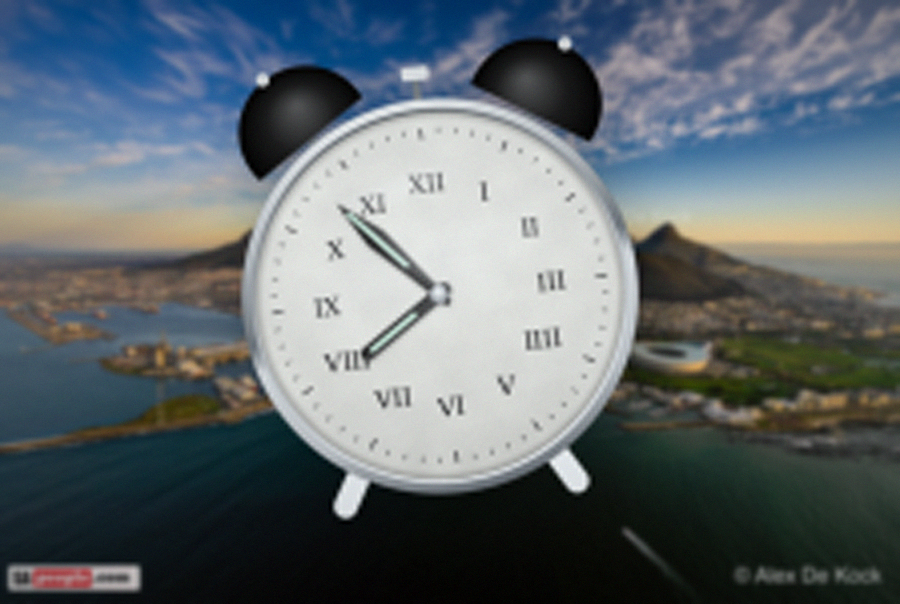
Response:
7,53
